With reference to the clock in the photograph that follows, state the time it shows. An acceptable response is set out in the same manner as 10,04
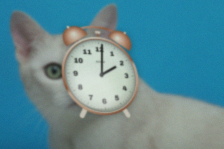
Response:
2,01
